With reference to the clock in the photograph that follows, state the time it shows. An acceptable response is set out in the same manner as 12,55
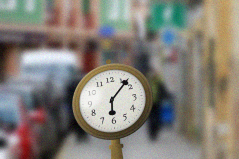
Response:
6,07
